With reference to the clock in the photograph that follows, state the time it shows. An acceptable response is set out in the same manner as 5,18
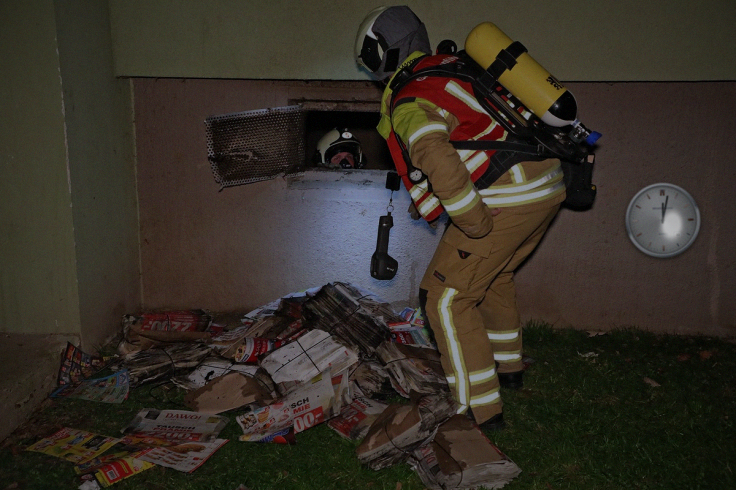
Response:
12,02
